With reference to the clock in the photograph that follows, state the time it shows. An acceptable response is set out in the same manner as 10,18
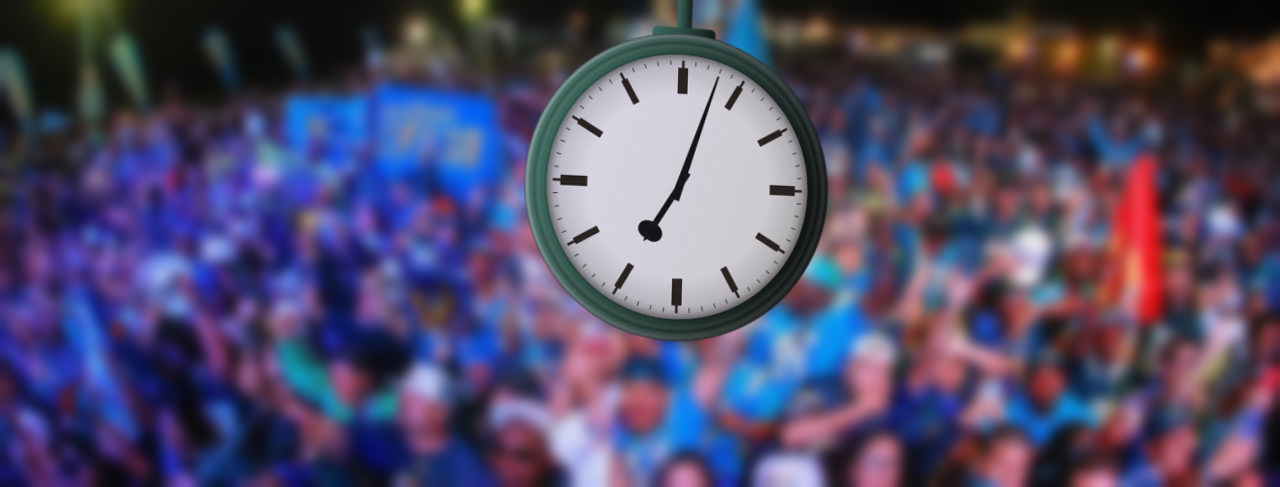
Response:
7,03
